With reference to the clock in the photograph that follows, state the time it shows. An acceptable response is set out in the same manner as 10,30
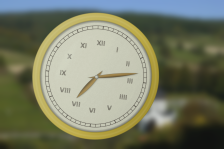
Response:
7,13
